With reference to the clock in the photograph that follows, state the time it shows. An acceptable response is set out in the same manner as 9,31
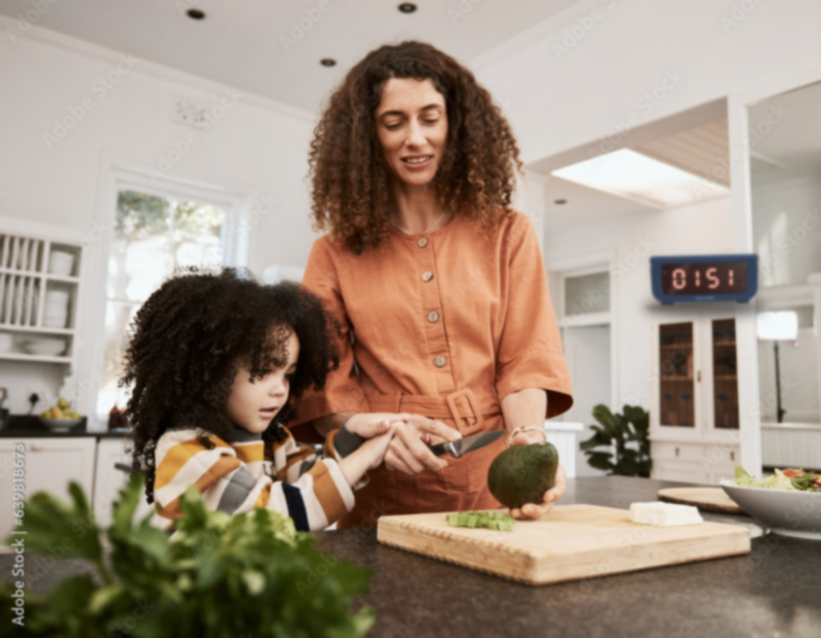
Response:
1,51
